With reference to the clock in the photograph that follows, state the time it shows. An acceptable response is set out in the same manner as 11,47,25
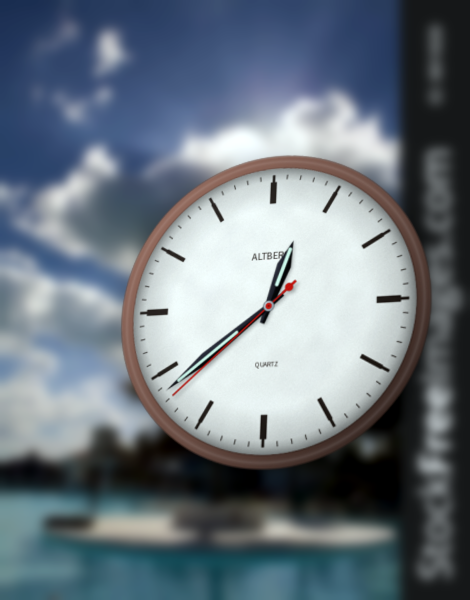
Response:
12,38,38
